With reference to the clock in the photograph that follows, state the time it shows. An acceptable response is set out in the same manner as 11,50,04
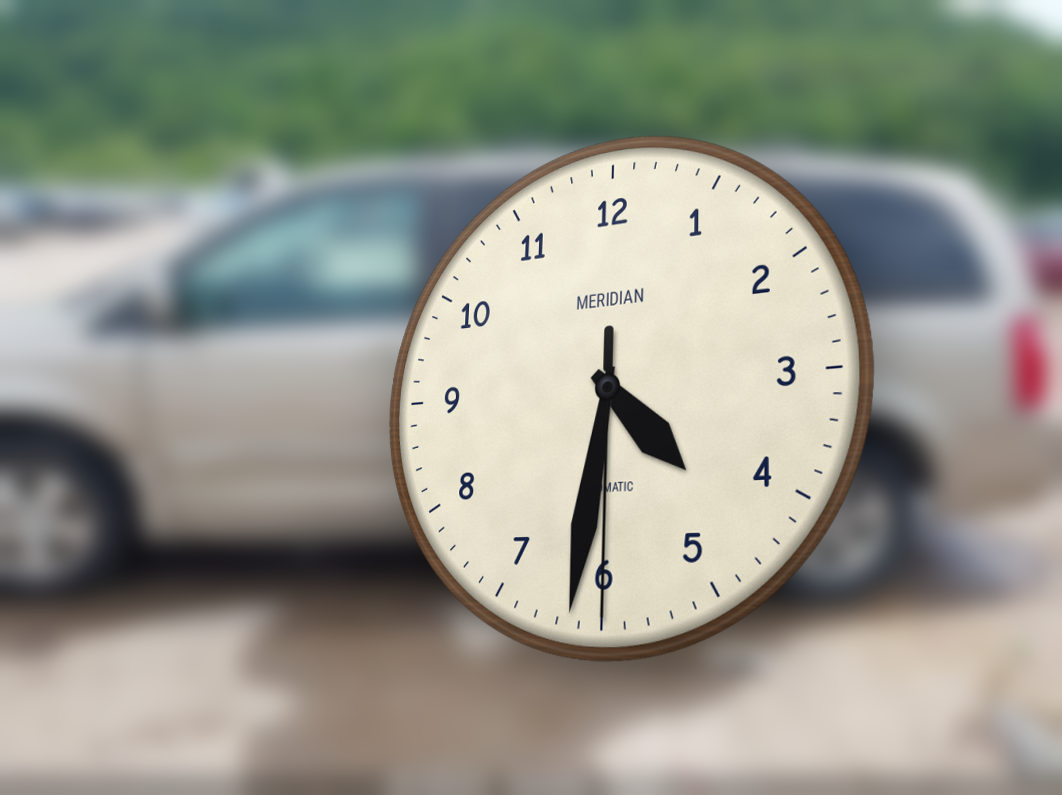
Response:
4,31,30
